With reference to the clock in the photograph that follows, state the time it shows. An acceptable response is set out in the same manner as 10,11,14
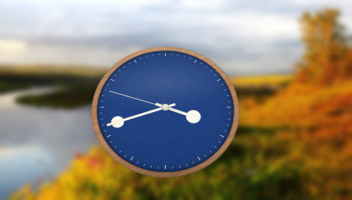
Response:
3,41,48
